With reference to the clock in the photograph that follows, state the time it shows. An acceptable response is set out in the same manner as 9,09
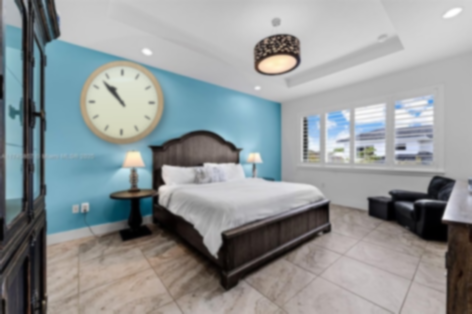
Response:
10,53
